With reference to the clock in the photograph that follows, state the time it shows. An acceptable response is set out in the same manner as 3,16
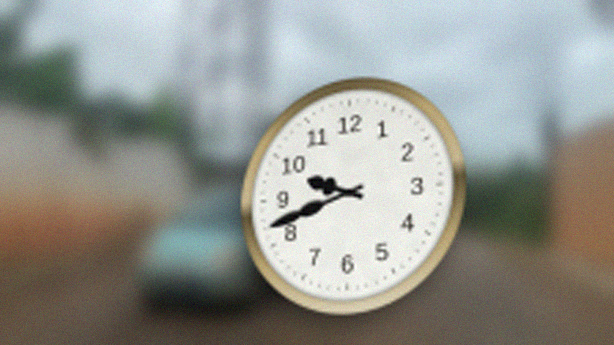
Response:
9,42
